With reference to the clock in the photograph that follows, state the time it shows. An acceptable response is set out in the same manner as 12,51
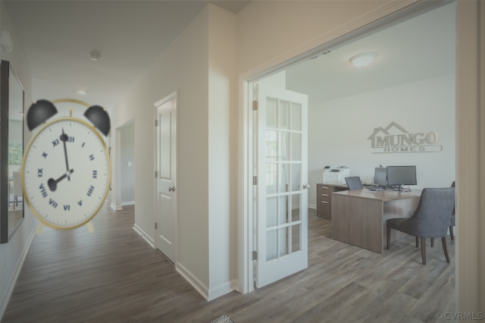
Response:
7,58
